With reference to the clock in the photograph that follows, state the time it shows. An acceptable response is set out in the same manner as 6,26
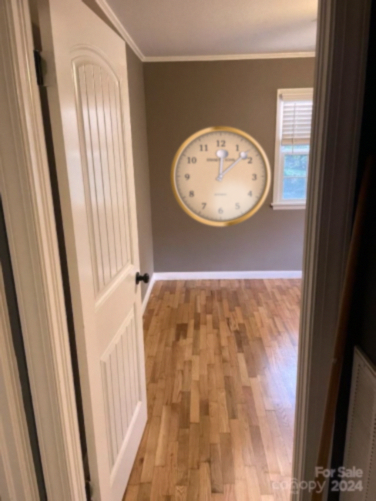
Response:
12,08
